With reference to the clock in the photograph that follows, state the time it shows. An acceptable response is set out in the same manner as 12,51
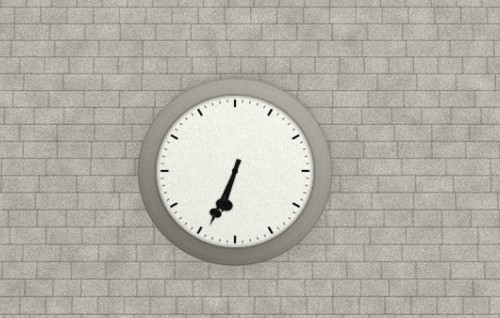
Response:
6,34
